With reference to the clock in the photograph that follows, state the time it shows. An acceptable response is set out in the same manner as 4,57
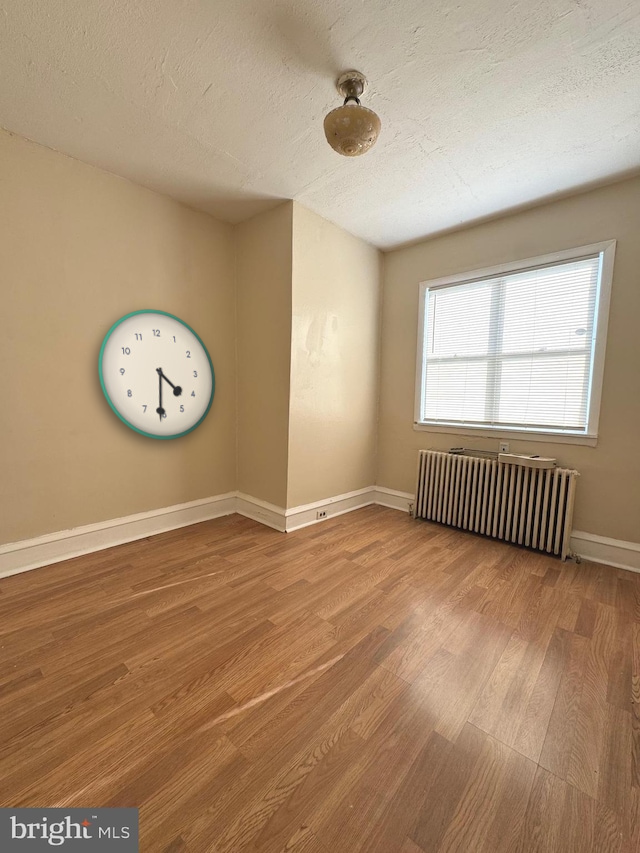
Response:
4,31
